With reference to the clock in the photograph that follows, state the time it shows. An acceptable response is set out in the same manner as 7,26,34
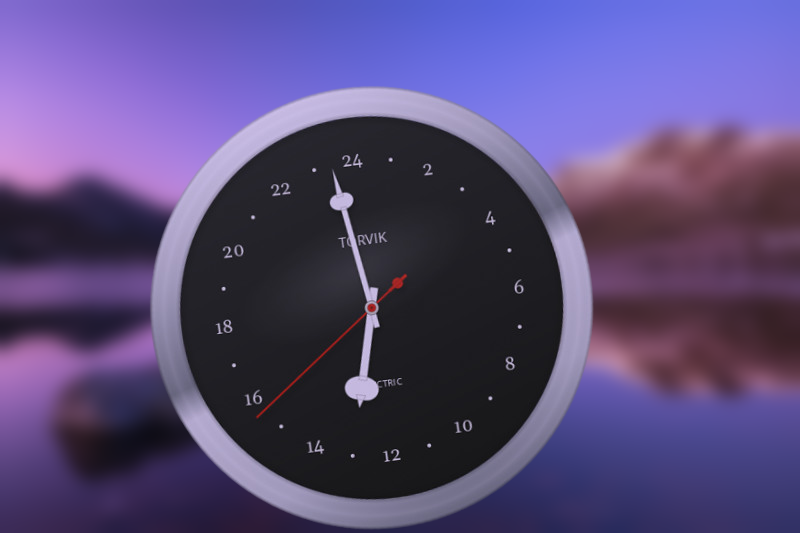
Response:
12,58,39
